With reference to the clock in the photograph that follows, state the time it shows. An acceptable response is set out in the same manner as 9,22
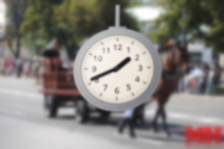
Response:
1,41
